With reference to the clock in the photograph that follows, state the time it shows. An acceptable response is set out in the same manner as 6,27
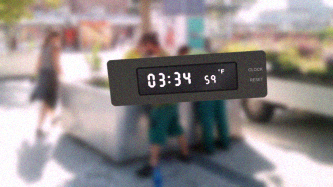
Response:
3,34
